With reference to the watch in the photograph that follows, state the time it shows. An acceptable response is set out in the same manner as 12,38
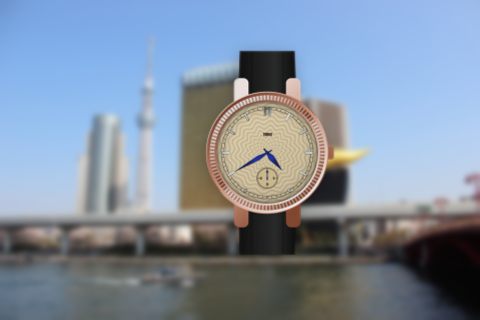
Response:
4,40
